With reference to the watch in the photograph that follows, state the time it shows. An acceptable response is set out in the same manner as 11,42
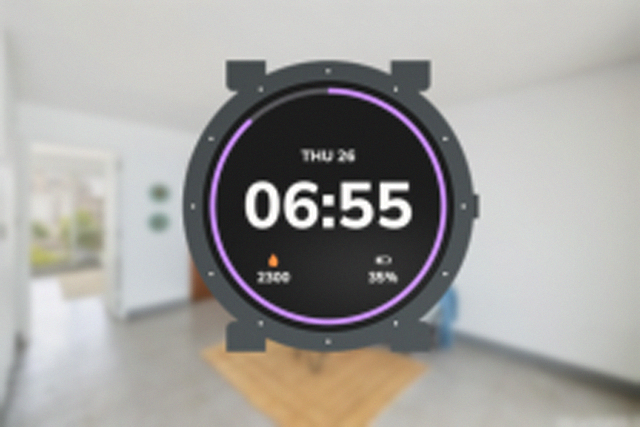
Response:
6,55
